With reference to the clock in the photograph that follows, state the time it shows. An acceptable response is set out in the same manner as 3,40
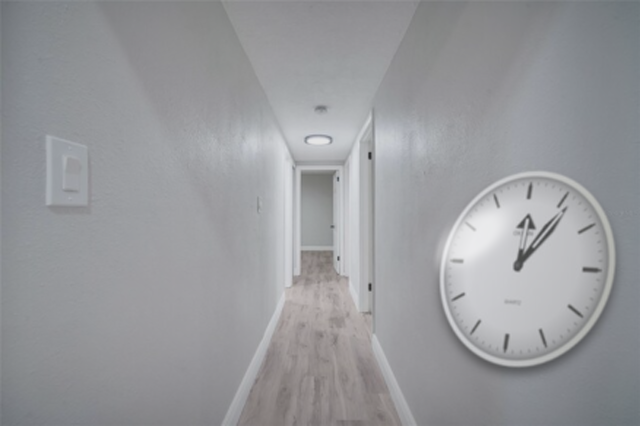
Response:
12,06
